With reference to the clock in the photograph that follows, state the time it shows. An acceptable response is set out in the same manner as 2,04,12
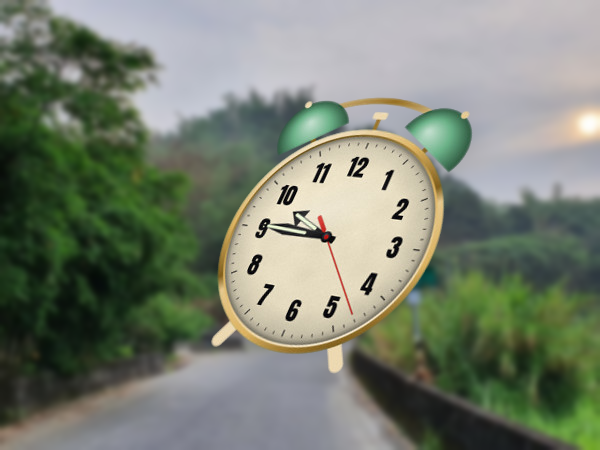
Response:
9,45,23
